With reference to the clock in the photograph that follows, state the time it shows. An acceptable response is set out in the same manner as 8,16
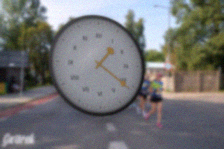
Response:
1,21
